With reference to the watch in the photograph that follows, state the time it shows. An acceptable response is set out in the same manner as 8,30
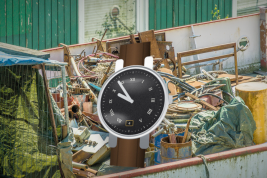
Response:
9,54
